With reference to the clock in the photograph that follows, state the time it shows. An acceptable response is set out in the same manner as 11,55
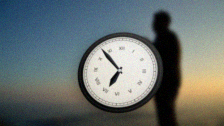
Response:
6,53
